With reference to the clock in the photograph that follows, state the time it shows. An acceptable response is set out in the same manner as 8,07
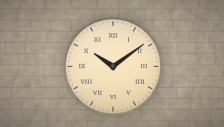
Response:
10,09
